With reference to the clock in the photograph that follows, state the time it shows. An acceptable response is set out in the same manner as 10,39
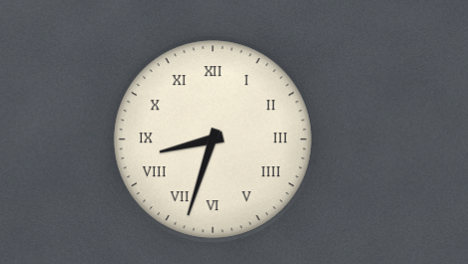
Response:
8,33
